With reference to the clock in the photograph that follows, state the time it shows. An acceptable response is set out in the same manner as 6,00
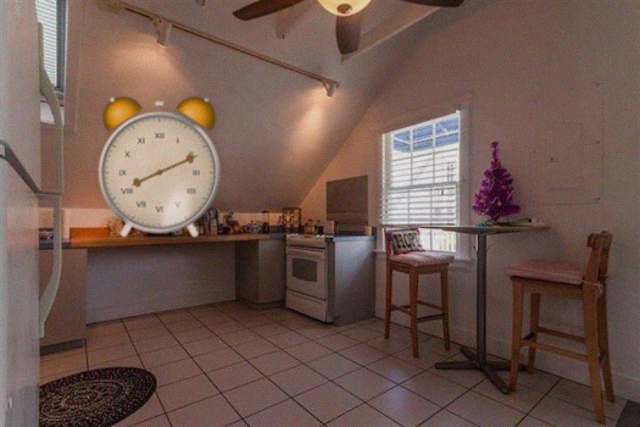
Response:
8,11
